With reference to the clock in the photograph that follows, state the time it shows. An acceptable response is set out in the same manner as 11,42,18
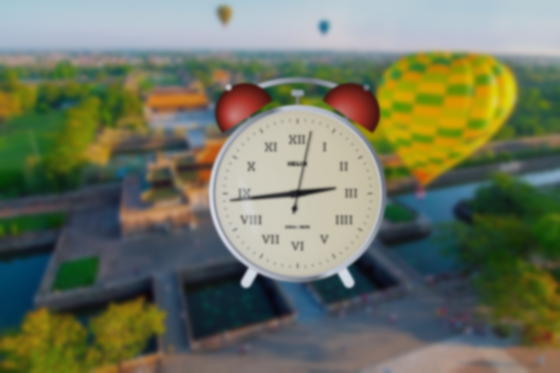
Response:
2,44,02
